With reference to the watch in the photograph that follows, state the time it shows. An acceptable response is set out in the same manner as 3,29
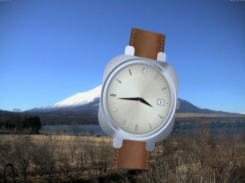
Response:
3,44
